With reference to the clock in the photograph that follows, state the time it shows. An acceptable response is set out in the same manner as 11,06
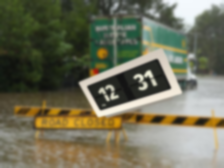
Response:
12,31
